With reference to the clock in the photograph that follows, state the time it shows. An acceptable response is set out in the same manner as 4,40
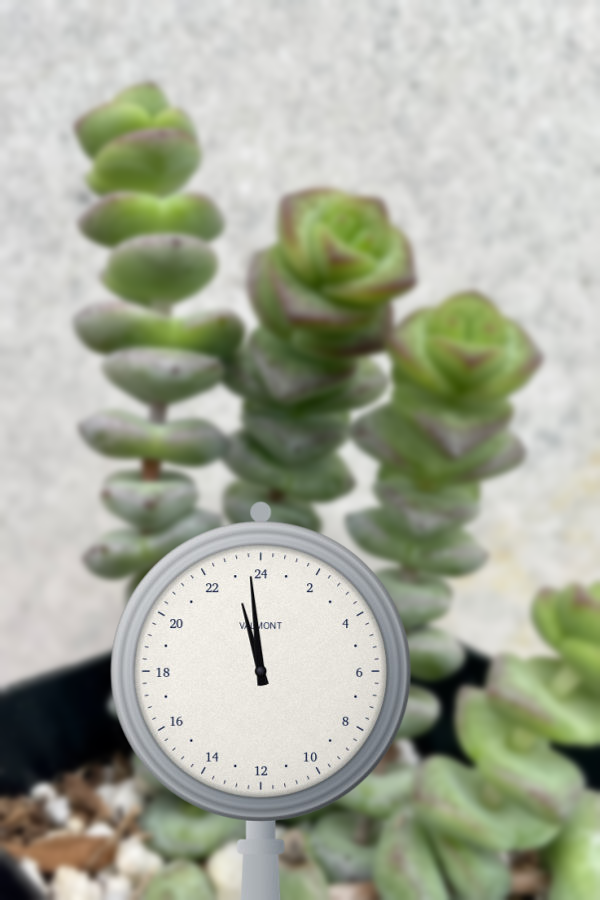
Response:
22,59
